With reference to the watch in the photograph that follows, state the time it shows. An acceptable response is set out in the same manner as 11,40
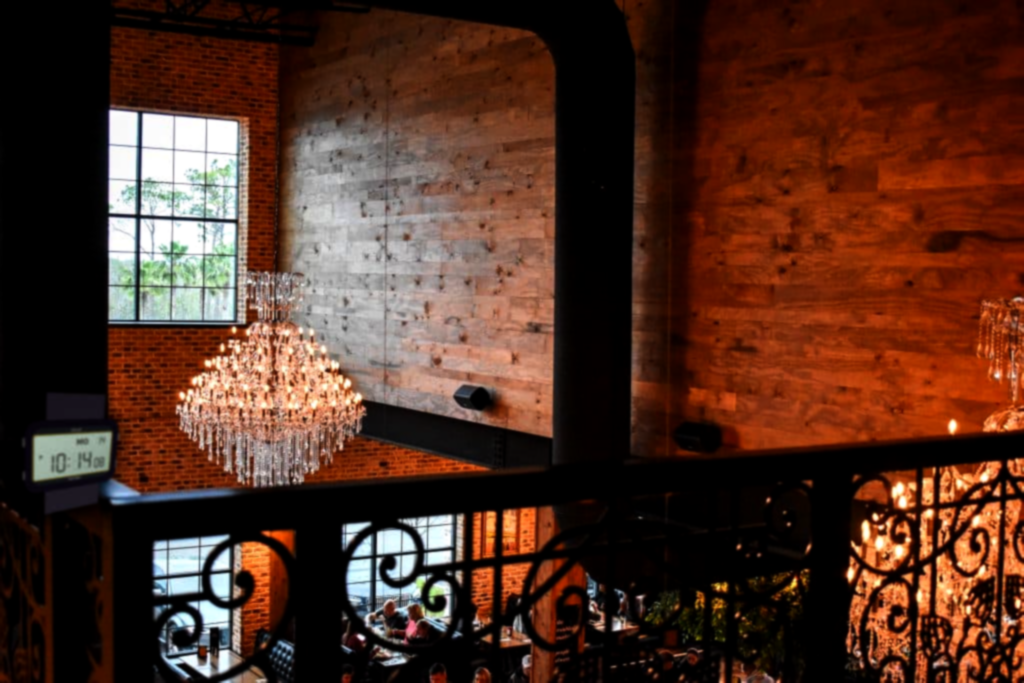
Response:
10,14
